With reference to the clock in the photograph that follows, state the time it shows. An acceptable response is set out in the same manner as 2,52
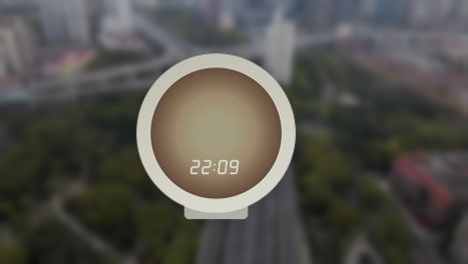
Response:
22,09
